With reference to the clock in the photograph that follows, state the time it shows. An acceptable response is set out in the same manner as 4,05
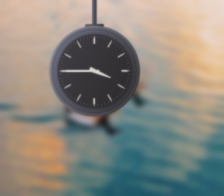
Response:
3,45
